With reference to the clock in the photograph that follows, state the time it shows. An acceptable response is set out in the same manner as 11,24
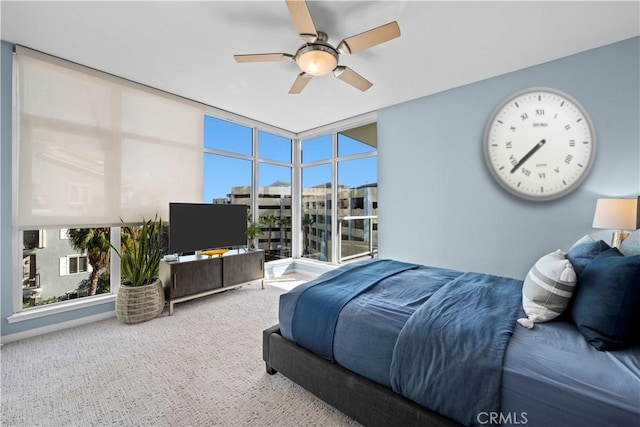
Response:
7,38
